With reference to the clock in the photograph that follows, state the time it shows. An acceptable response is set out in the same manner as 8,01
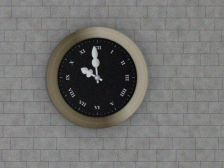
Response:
9,59
